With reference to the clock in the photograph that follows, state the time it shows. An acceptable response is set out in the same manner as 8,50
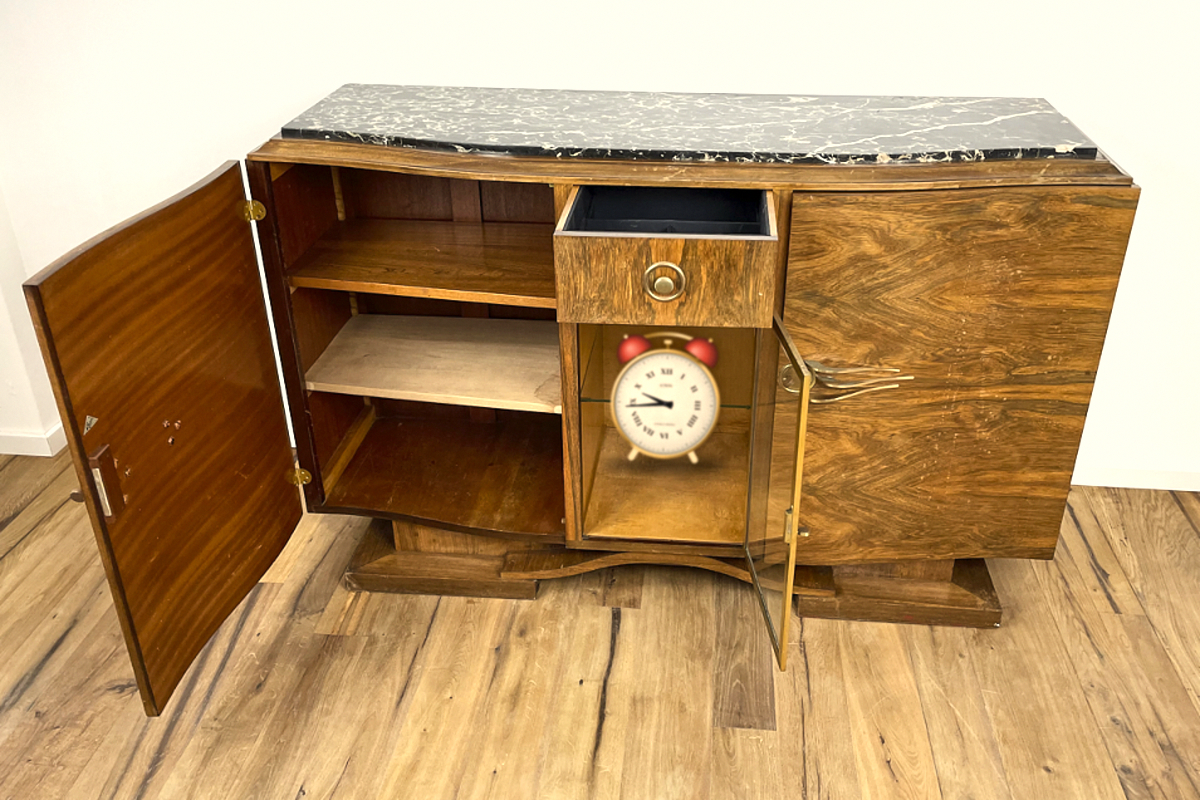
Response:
9,44
